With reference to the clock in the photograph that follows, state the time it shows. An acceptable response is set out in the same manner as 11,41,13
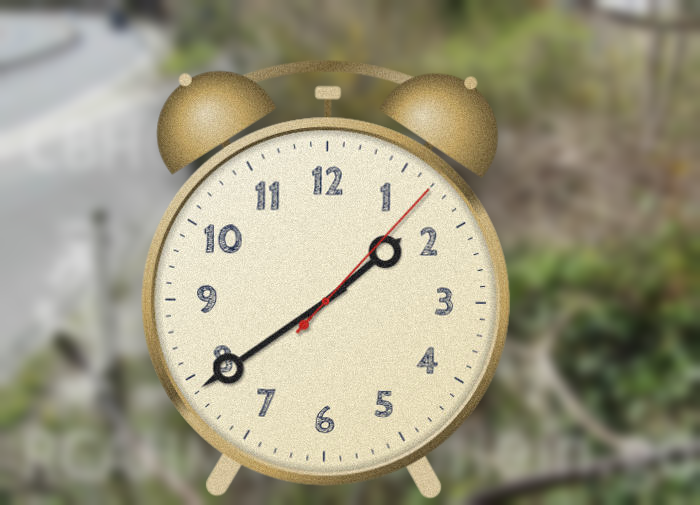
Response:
1,39,07
